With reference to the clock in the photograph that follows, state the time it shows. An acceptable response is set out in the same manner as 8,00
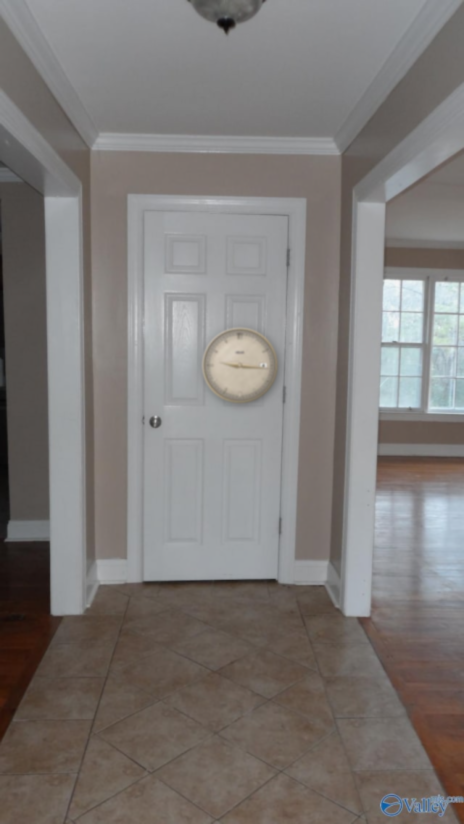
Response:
9,16
